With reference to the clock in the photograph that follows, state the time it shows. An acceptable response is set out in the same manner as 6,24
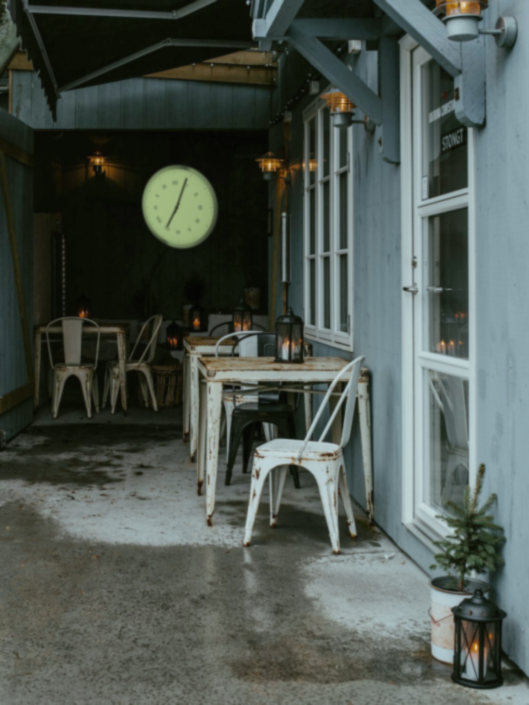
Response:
7,04
